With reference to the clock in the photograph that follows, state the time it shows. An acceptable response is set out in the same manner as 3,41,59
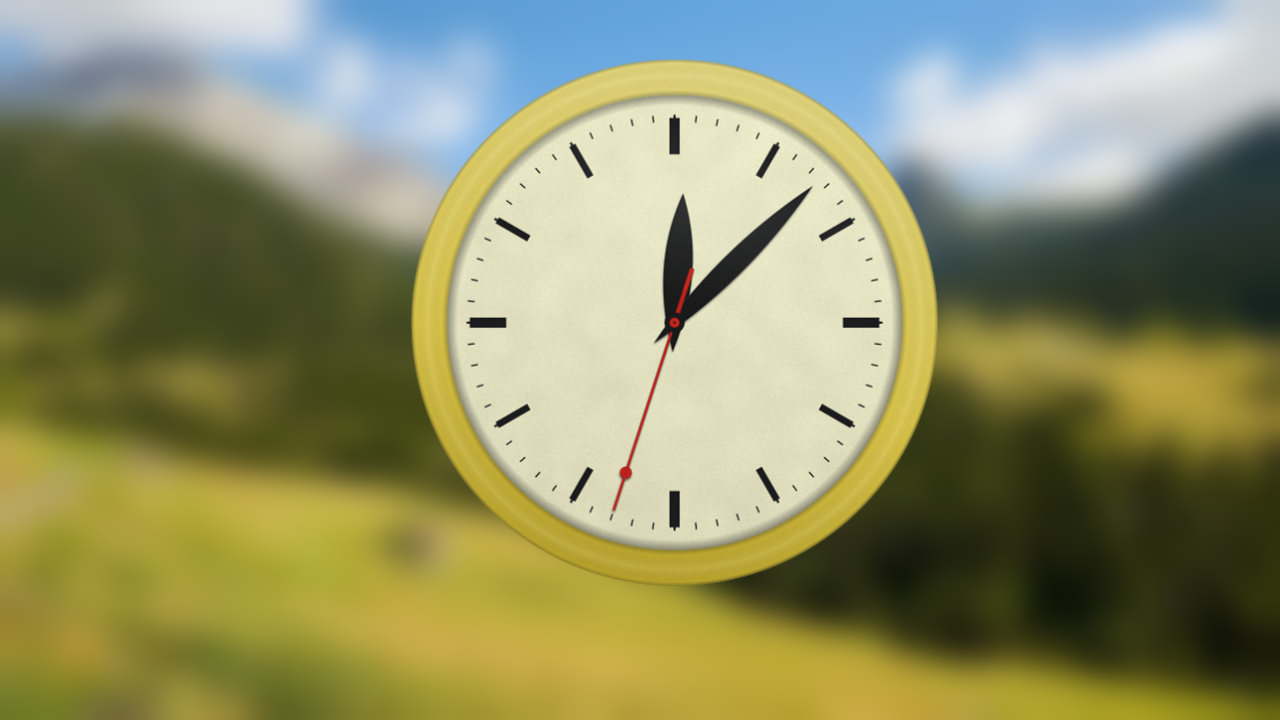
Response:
12,07,33
